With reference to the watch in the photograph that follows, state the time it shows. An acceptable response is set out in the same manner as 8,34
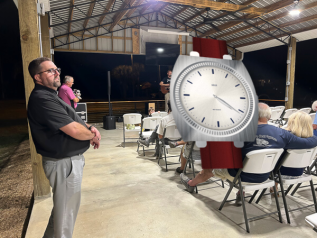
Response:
4,21
